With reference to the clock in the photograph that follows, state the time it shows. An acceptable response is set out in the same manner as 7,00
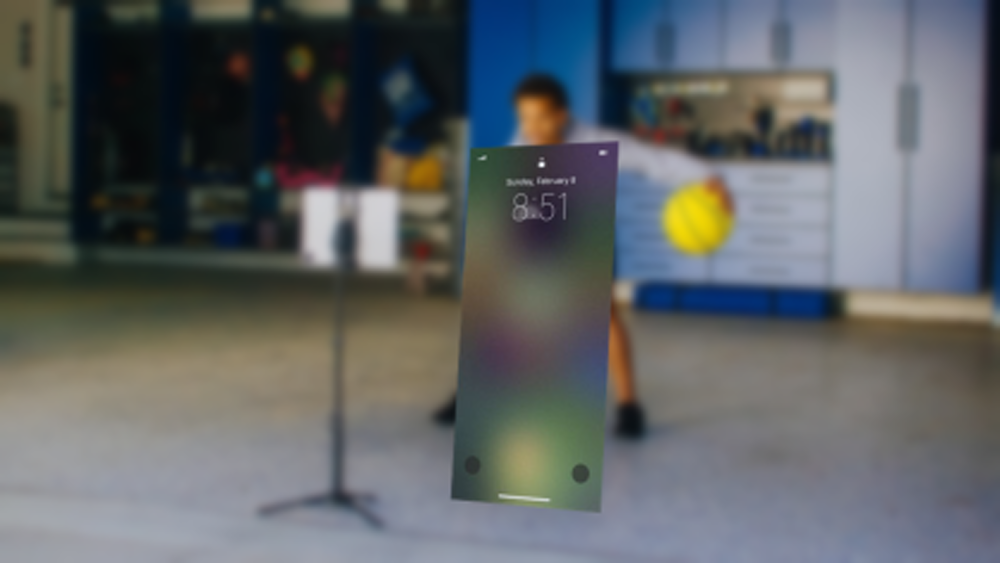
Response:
8,51
